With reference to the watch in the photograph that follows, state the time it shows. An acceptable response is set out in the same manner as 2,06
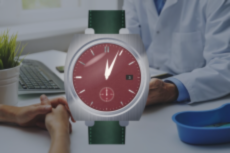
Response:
12,04
